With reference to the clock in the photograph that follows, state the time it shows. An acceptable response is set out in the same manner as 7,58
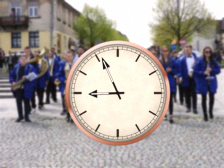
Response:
8,56
